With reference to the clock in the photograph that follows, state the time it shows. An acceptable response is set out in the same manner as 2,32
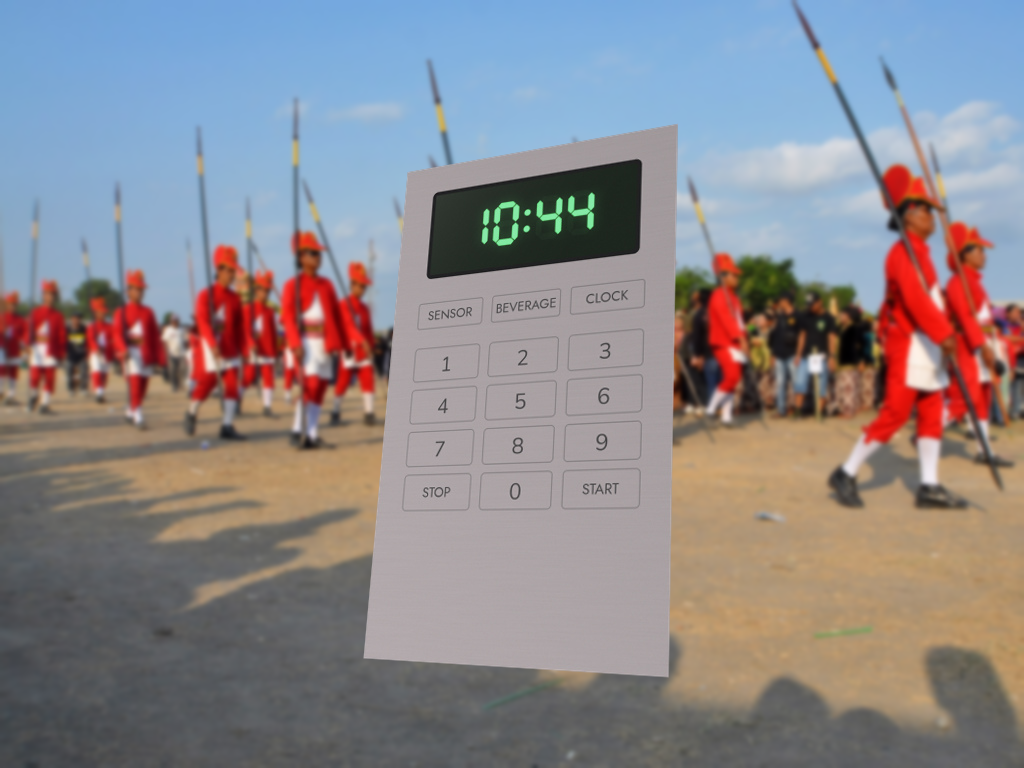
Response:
10,44
